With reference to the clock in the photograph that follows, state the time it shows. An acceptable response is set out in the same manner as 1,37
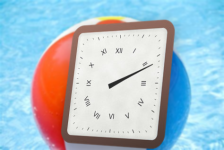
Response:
2,11
